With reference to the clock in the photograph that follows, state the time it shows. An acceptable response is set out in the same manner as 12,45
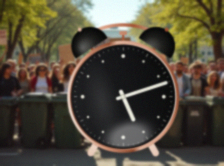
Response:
5,12
